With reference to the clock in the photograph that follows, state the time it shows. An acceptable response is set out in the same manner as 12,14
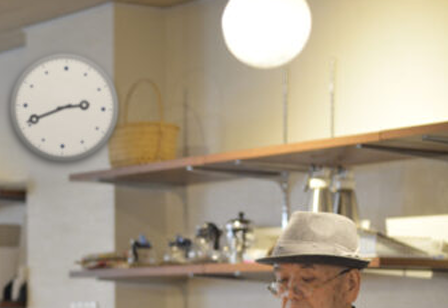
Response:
2,41
